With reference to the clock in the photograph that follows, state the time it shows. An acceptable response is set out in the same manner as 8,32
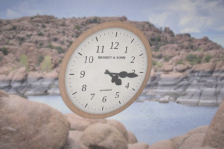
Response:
4,16
